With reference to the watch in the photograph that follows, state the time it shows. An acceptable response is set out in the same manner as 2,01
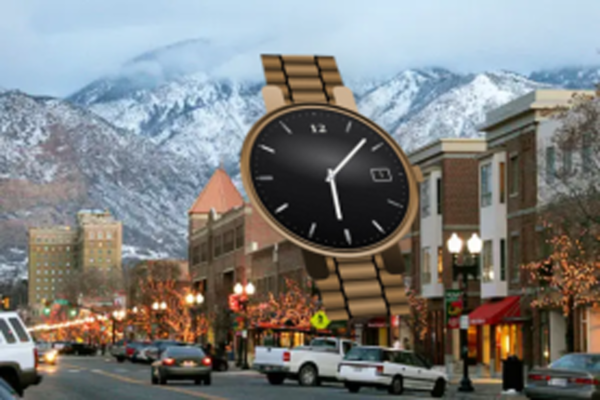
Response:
6,08
